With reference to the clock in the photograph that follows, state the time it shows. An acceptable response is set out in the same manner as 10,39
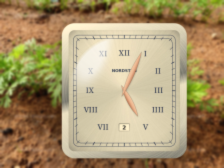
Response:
5,04
